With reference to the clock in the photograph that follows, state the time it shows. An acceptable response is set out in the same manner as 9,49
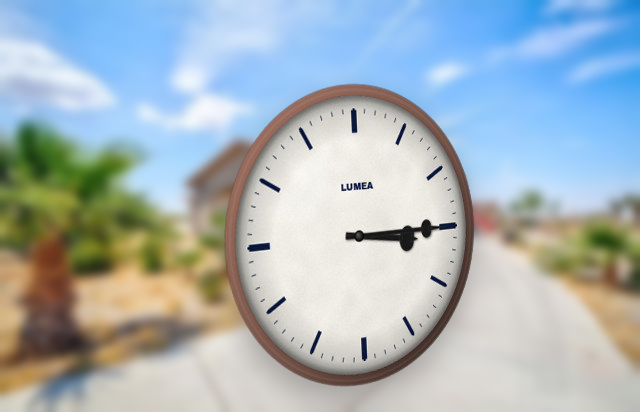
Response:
3,15
